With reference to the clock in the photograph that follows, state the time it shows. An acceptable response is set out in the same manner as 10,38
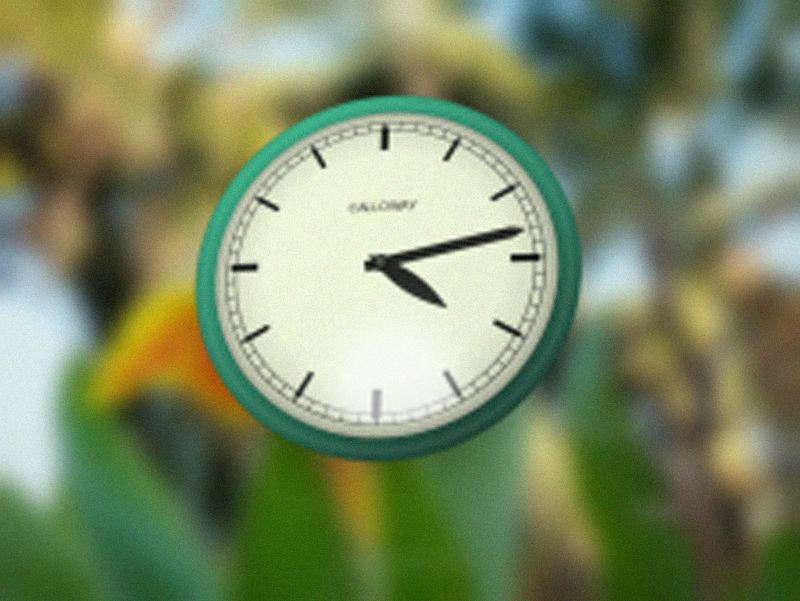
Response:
4,13
